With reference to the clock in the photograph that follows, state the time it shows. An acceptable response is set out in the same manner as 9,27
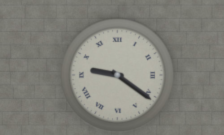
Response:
9,21
